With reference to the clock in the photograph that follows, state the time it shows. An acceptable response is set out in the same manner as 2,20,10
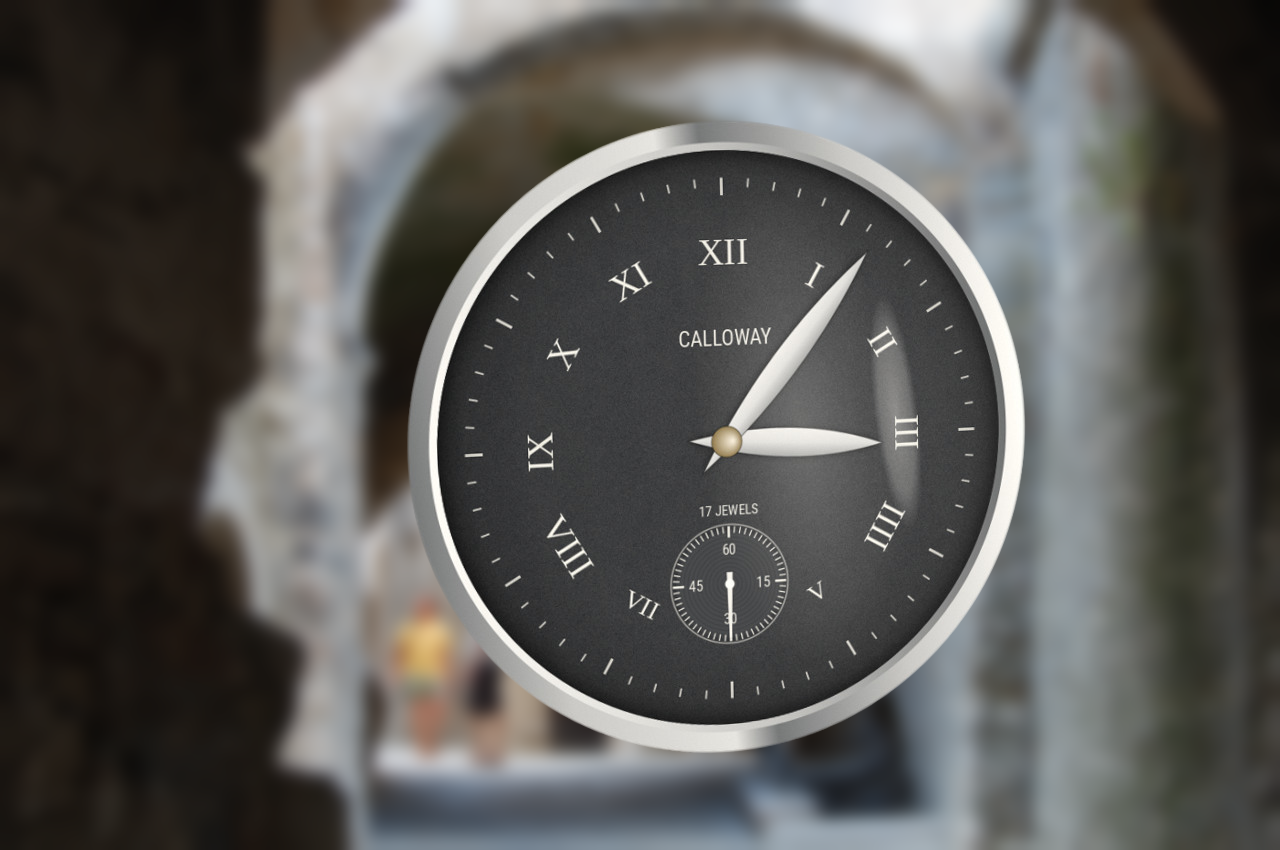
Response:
3,06,30
